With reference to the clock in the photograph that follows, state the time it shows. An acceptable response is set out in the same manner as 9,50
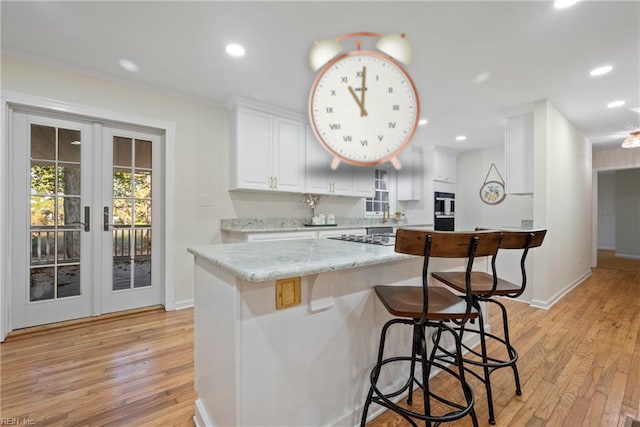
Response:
11,01
